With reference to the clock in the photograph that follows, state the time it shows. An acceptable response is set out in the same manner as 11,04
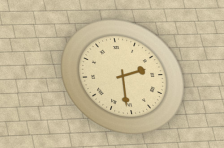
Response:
2,31
